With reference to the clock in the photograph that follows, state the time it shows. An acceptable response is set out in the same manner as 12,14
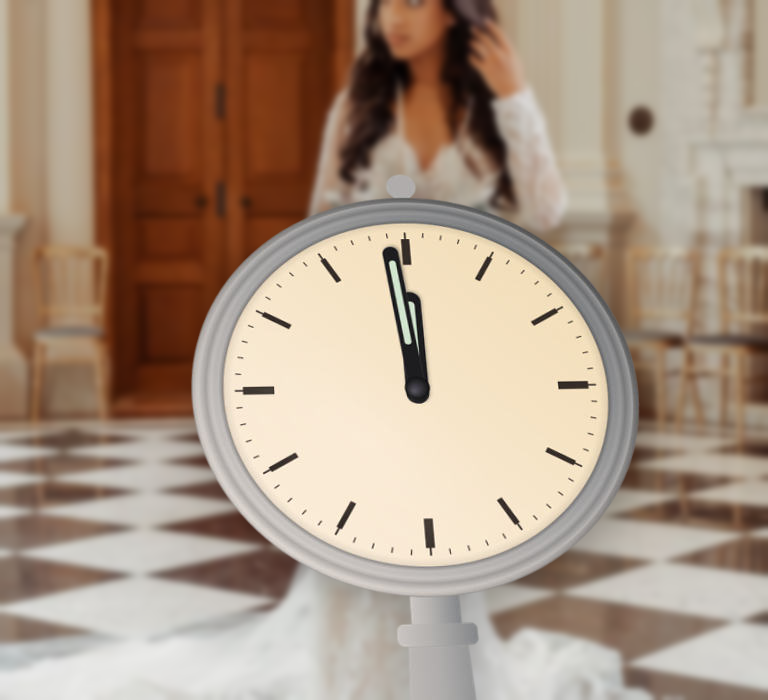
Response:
11,59
